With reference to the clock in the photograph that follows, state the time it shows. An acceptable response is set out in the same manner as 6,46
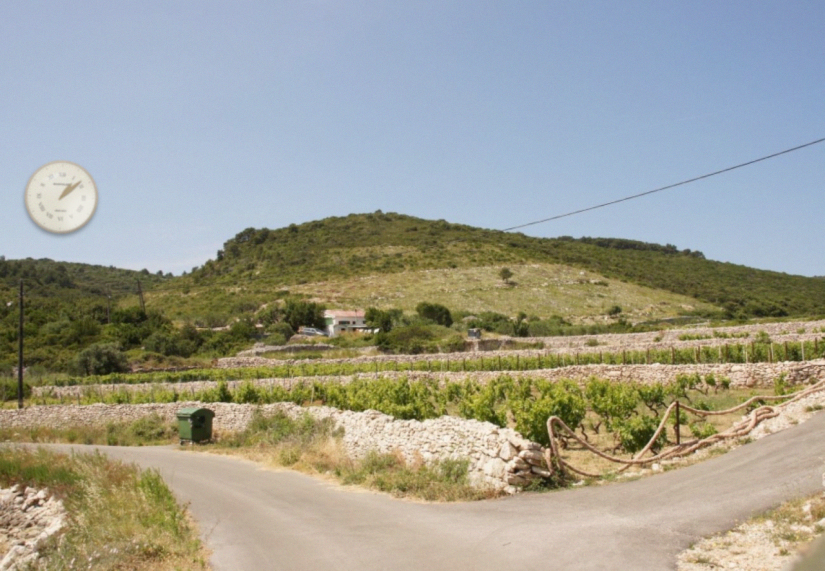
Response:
1,08
